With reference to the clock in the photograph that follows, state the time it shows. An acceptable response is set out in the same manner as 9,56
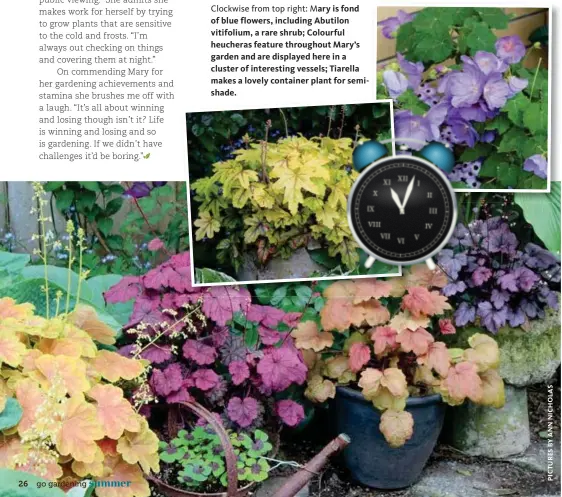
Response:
11,03
